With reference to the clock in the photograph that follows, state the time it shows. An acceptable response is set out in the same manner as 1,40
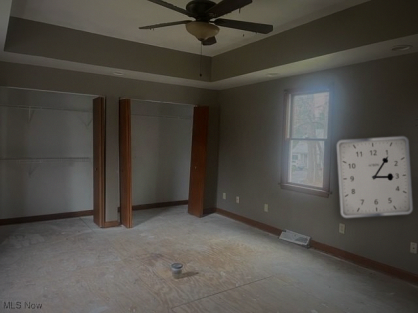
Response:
3,06
